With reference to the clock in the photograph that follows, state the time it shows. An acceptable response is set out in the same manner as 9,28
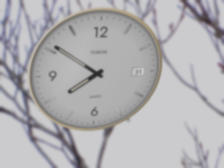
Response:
7,51
